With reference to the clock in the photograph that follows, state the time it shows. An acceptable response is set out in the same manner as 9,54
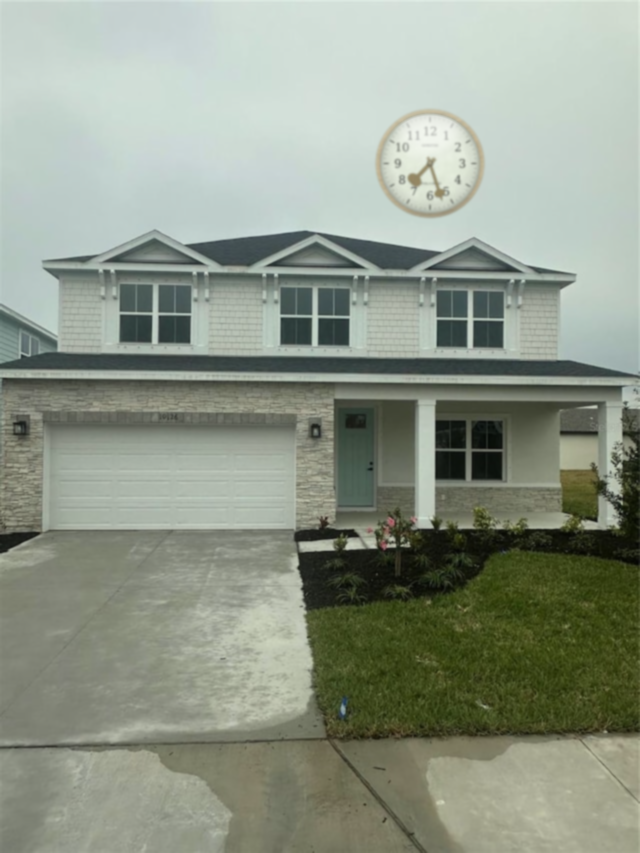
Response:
7,27
